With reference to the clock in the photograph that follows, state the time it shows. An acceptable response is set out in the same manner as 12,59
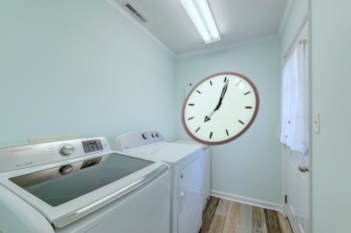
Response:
7,01
